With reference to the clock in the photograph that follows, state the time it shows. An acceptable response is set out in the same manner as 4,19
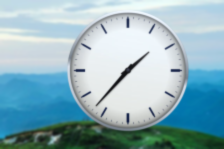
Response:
1,37
